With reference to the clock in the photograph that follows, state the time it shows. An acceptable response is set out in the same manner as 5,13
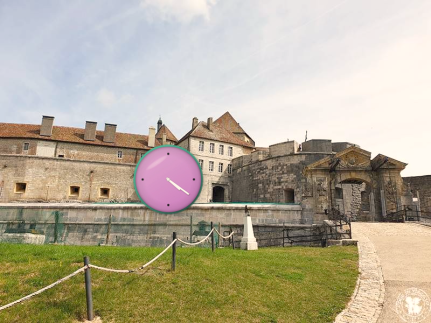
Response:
4,21
